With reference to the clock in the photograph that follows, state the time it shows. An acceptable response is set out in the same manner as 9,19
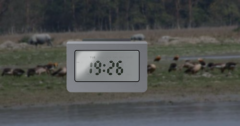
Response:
19,26
